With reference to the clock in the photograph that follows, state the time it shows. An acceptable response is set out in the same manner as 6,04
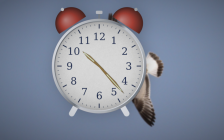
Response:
10,23
